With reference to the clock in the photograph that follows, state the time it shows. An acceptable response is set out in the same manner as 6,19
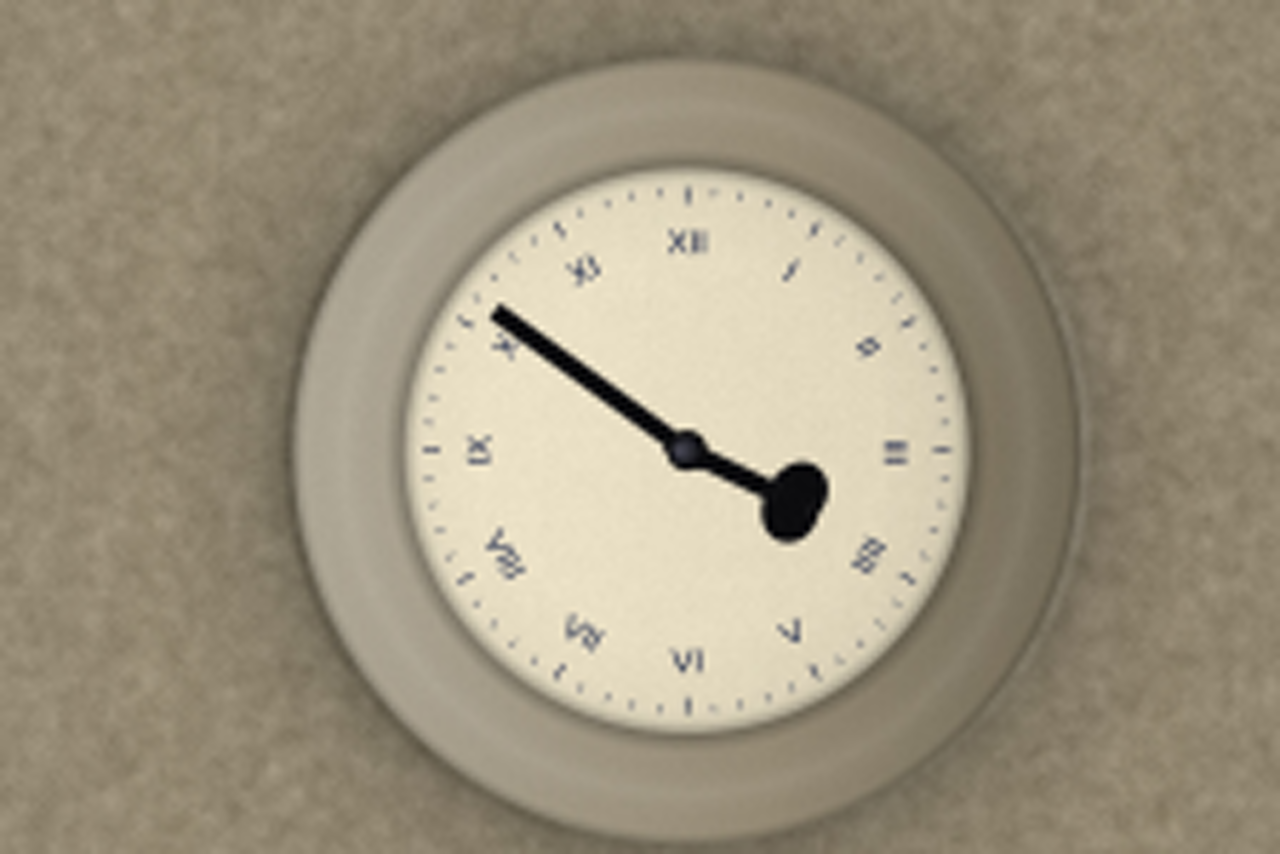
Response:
3,51
